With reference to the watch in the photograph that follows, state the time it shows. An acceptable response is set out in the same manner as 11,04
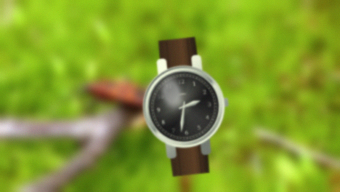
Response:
2,32
